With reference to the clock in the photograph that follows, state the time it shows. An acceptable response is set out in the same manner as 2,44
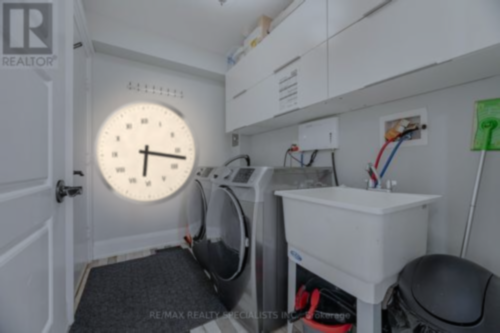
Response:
6,17
